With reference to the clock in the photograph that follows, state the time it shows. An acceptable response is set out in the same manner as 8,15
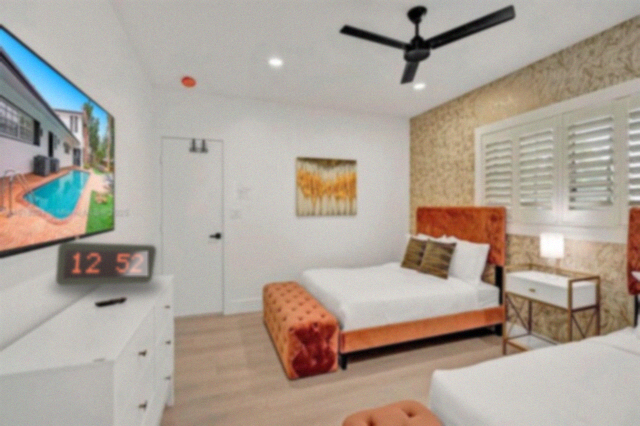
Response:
12,52
